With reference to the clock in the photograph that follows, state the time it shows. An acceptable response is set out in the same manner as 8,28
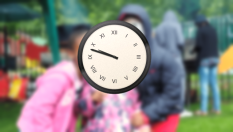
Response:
9,48
